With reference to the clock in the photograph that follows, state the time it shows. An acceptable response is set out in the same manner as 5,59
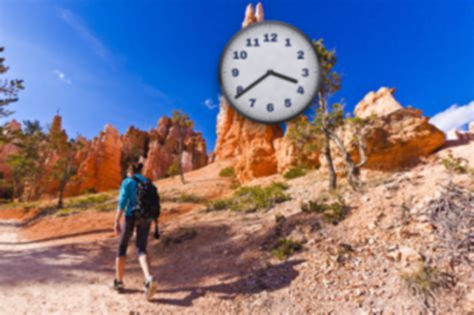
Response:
3,39
